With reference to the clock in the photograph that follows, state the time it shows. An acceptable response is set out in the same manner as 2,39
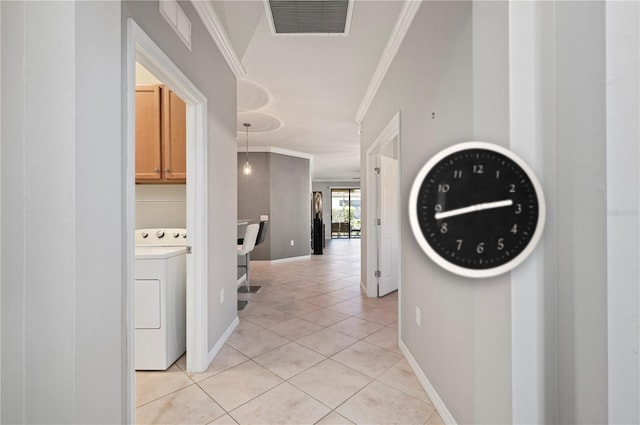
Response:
2,43
